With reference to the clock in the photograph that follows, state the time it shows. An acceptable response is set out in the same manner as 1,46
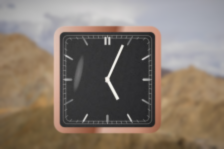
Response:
5,04
